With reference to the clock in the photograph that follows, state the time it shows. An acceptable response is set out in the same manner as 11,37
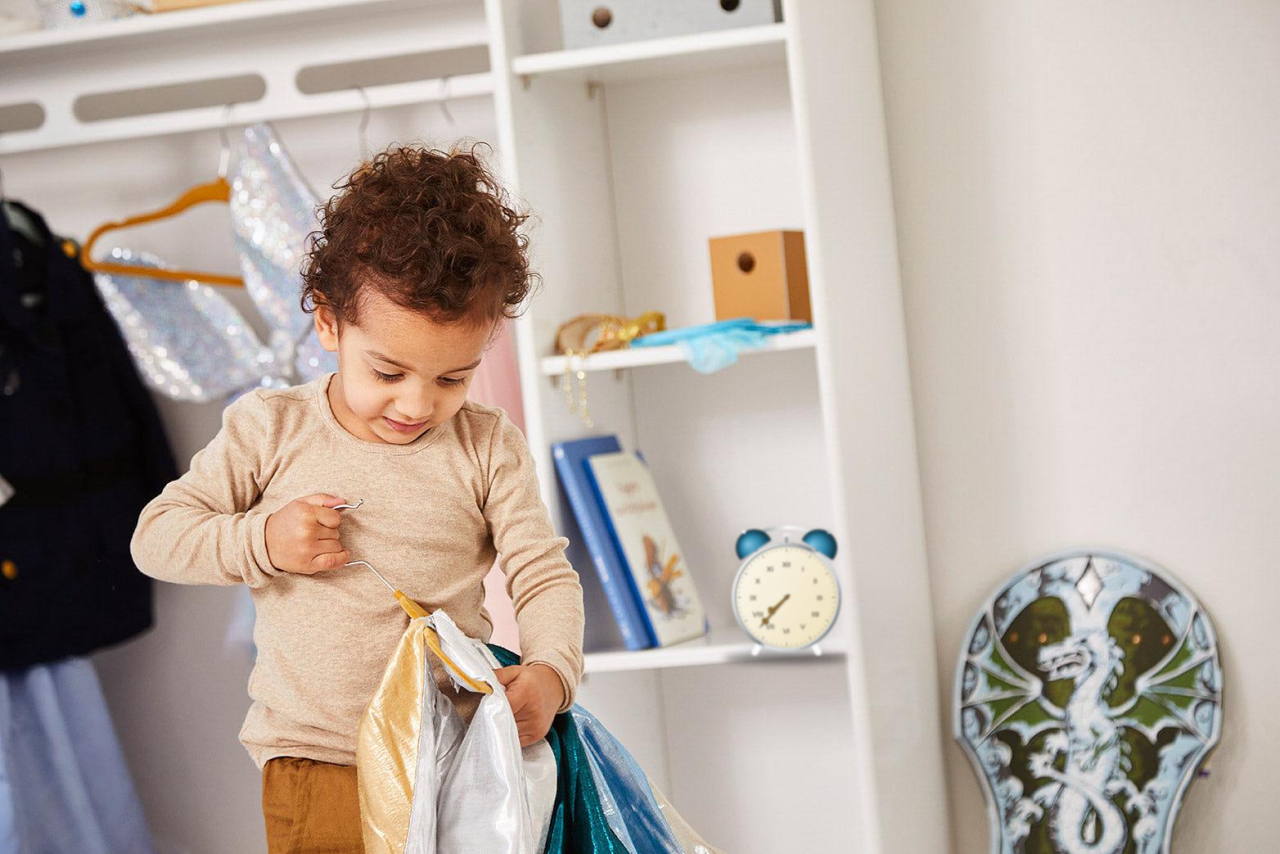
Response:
7,37
